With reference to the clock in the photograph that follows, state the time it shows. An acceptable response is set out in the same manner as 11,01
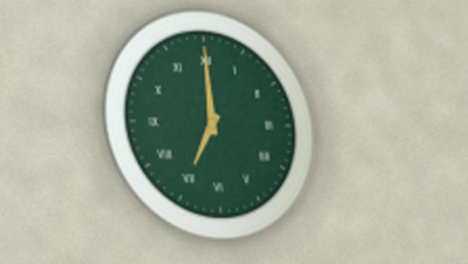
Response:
7,00
